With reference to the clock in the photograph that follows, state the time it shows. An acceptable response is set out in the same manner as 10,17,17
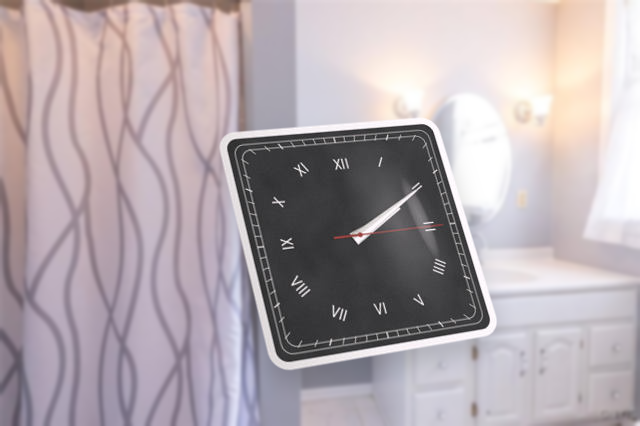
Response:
2,10,15
